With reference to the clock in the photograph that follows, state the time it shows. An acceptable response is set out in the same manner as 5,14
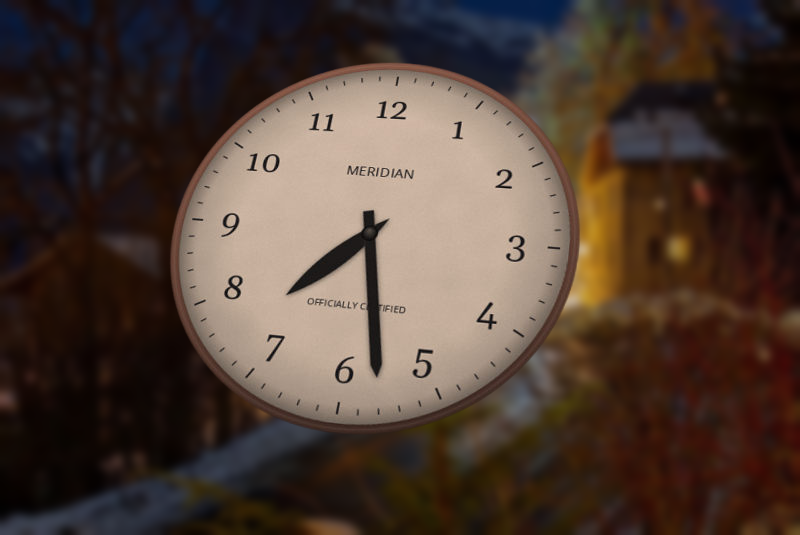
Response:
7,28
